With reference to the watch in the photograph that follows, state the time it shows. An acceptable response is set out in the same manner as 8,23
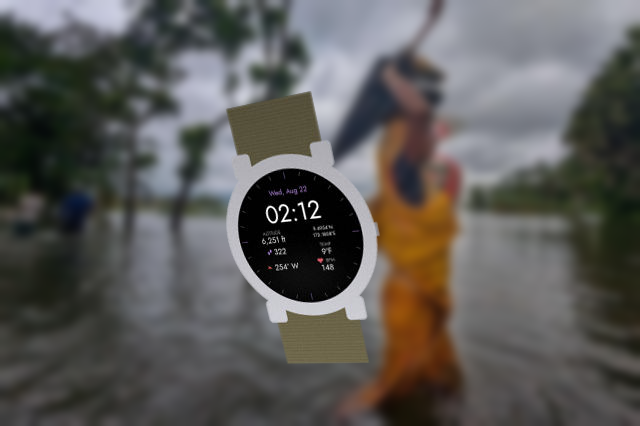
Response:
2,12
